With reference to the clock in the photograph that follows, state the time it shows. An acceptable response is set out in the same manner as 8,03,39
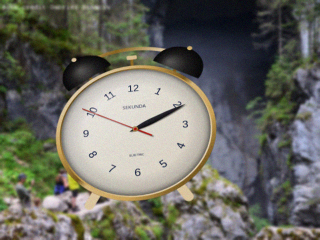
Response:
2,10,50
